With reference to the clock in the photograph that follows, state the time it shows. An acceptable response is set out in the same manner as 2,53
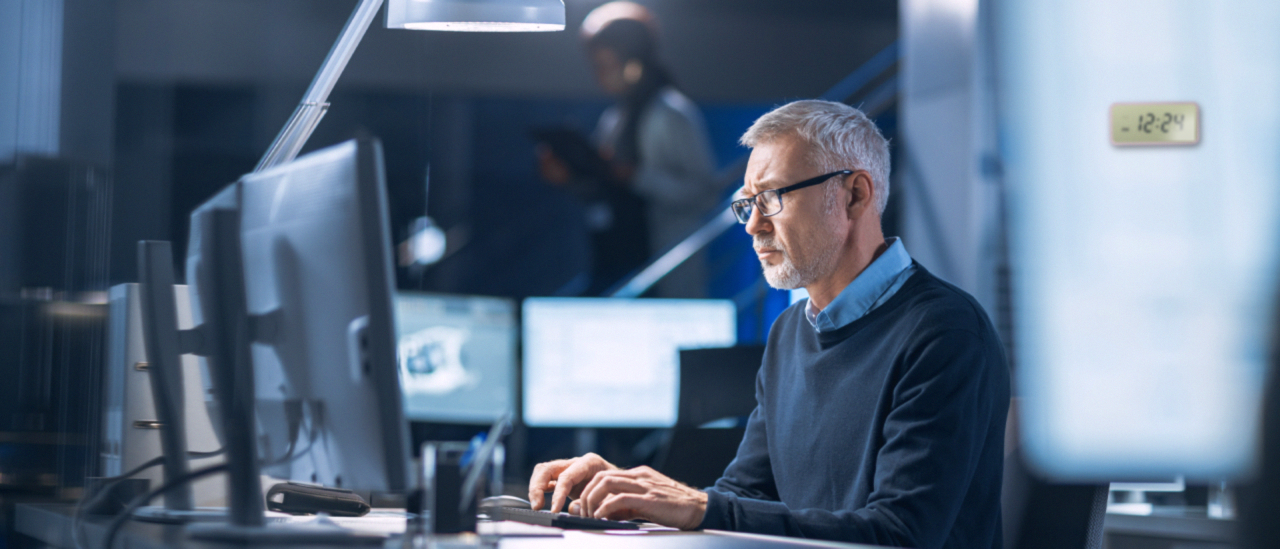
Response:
12,24
